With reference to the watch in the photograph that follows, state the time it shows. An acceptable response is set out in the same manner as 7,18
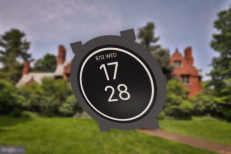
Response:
17,28
